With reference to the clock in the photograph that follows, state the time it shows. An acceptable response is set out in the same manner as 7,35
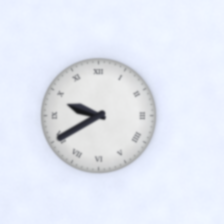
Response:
9,40
